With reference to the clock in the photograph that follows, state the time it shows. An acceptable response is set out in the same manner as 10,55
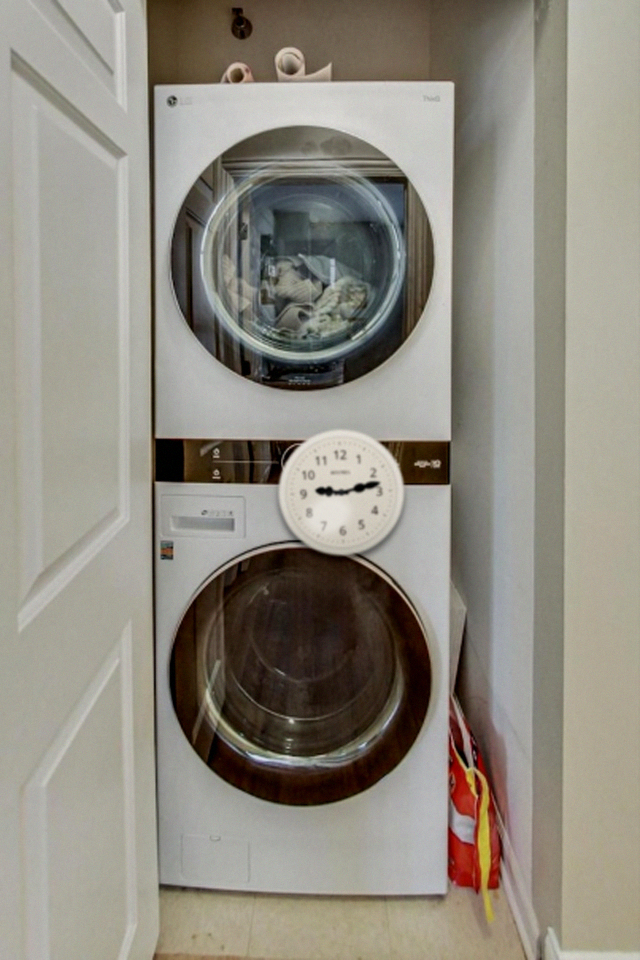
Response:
9,13
